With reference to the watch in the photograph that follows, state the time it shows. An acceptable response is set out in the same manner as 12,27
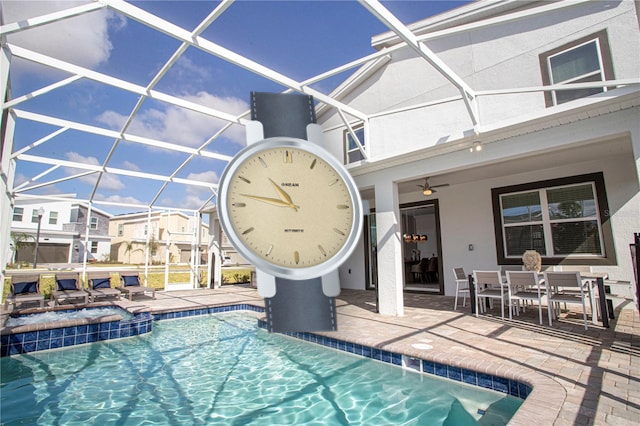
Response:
10,47
